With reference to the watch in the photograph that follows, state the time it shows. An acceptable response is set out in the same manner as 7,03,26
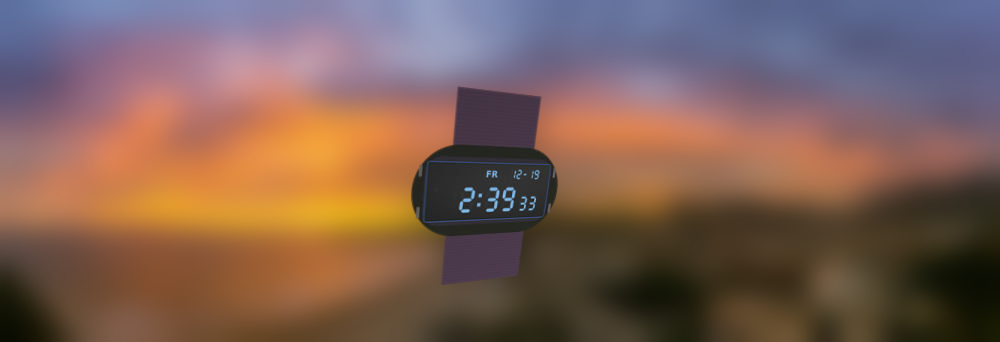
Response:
2,39,33
